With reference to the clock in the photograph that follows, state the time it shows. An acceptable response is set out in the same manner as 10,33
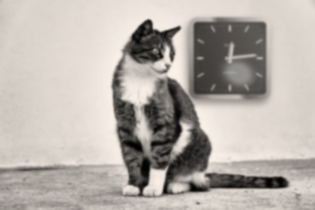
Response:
12,14
